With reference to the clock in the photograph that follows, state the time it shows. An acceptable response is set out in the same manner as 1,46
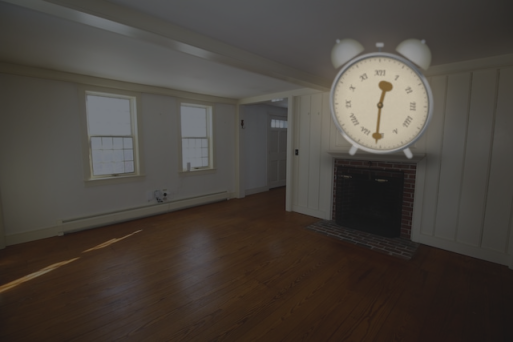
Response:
12,31
